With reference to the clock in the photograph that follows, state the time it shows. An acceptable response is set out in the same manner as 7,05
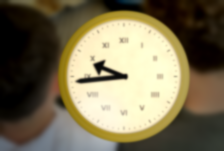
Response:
9,44
